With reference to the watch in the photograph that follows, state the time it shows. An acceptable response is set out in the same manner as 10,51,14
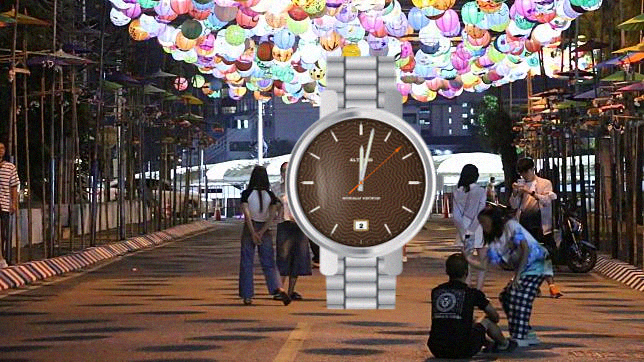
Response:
12,02,08
